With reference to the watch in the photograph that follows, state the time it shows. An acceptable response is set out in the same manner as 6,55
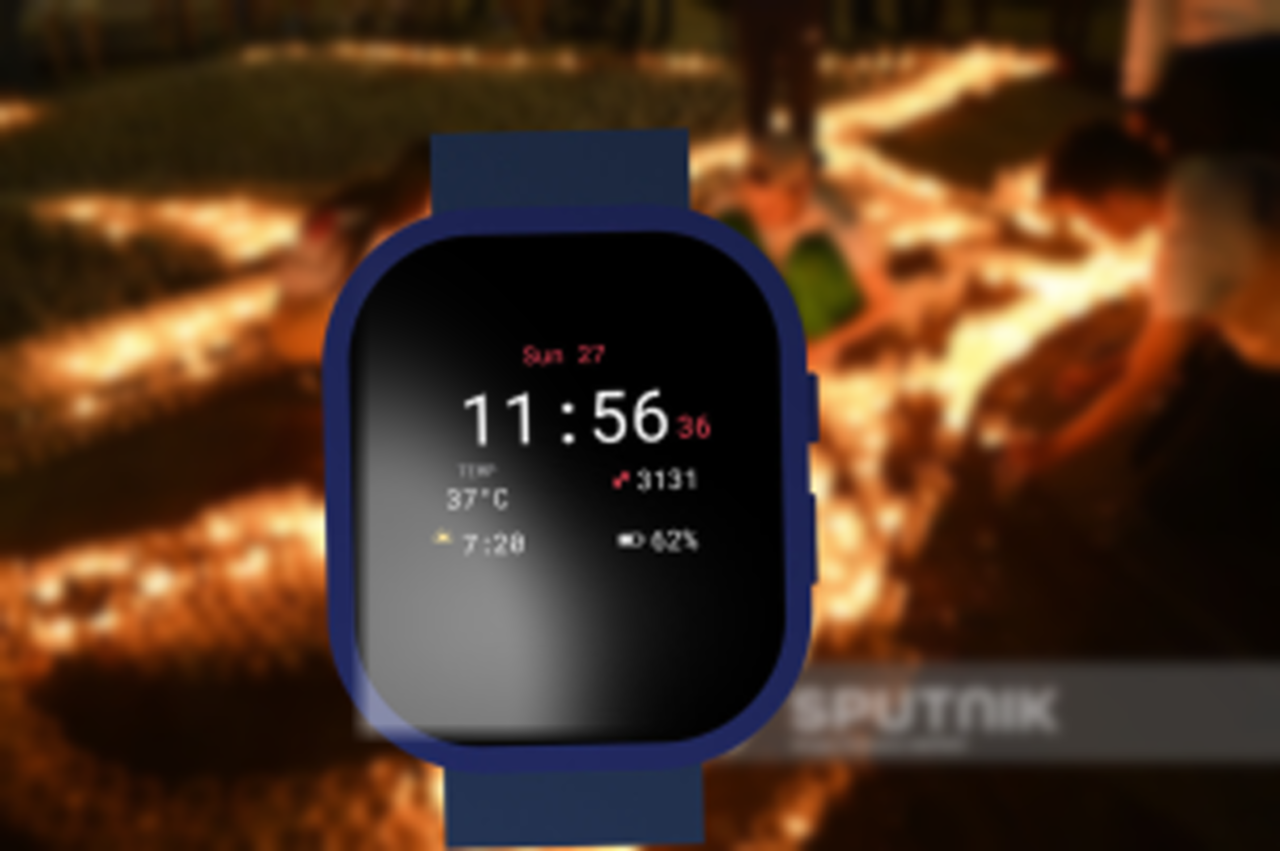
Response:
11,56
